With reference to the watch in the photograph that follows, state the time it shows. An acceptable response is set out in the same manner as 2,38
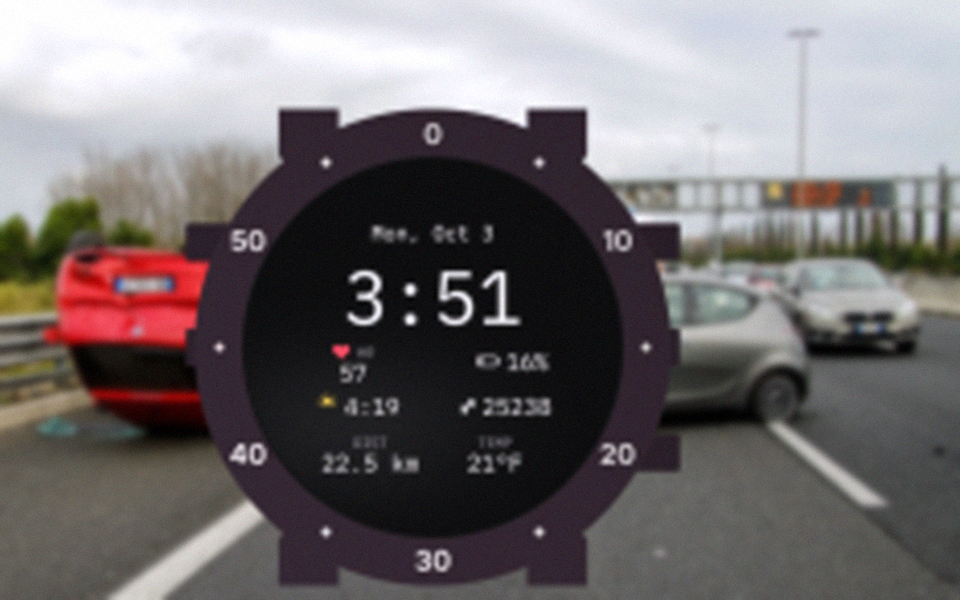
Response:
3,51
